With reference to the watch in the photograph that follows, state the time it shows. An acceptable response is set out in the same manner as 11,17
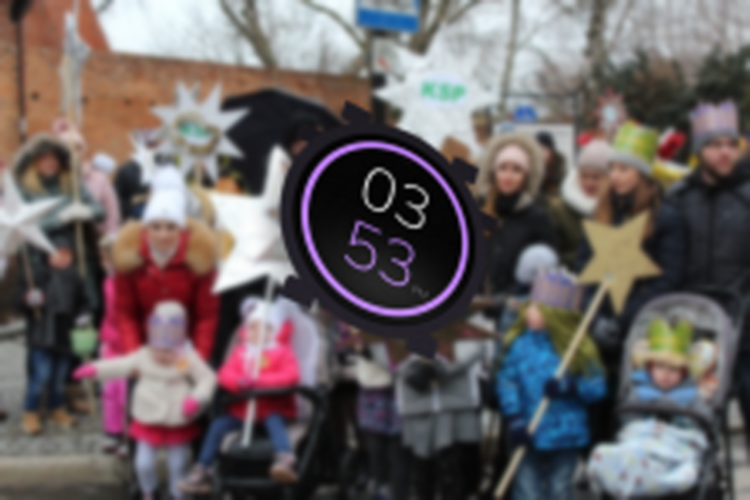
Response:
3,53
